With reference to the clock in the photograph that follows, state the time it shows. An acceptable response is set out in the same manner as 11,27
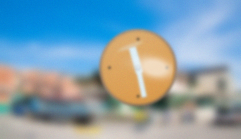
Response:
11,28
